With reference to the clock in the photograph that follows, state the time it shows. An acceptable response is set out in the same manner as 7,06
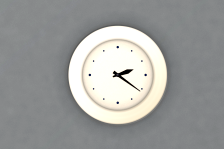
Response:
2,21
